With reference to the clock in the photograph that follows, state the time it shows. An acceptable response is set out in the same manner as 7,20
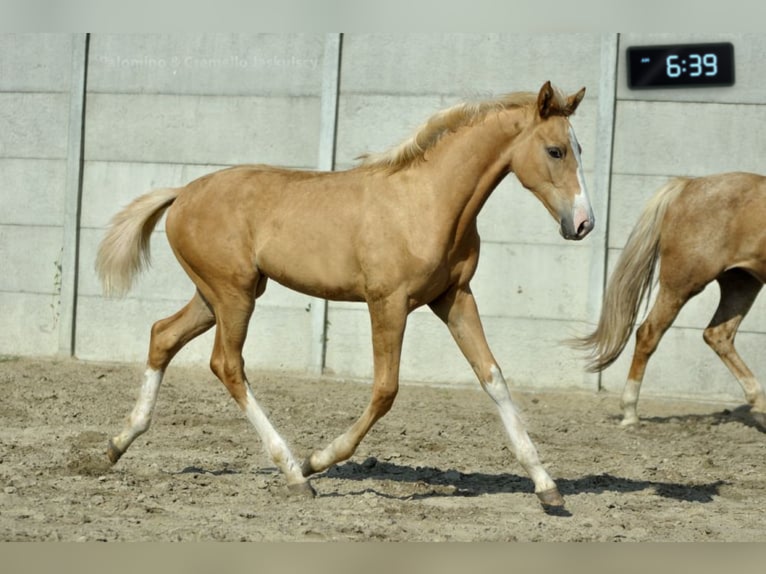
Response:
6,39
